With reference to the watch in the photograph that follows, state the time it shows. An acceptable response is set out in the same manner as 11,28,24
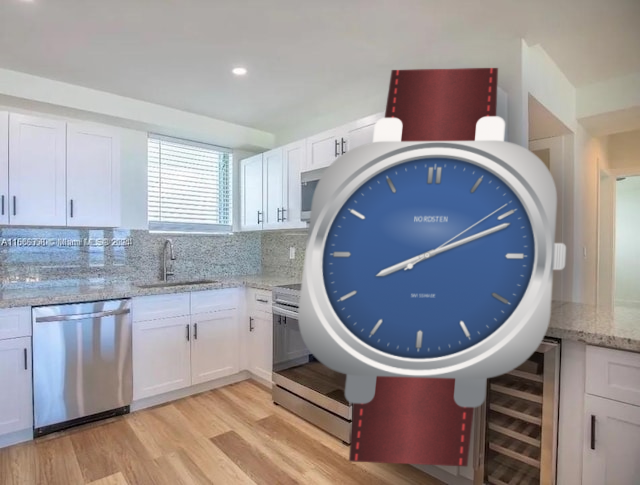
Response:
8,11,09
